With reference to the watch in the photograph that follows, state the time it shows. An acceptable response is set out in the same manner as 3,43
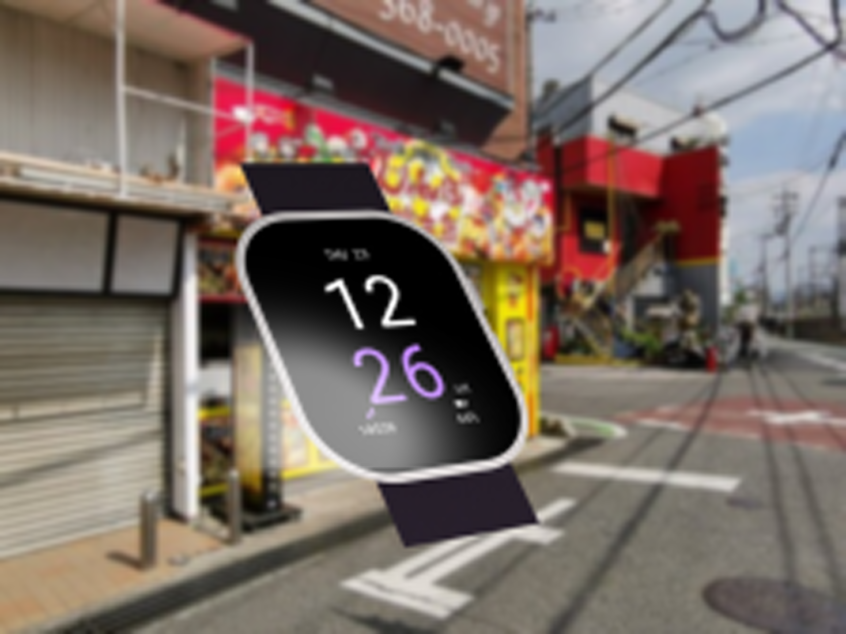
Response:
12,26
